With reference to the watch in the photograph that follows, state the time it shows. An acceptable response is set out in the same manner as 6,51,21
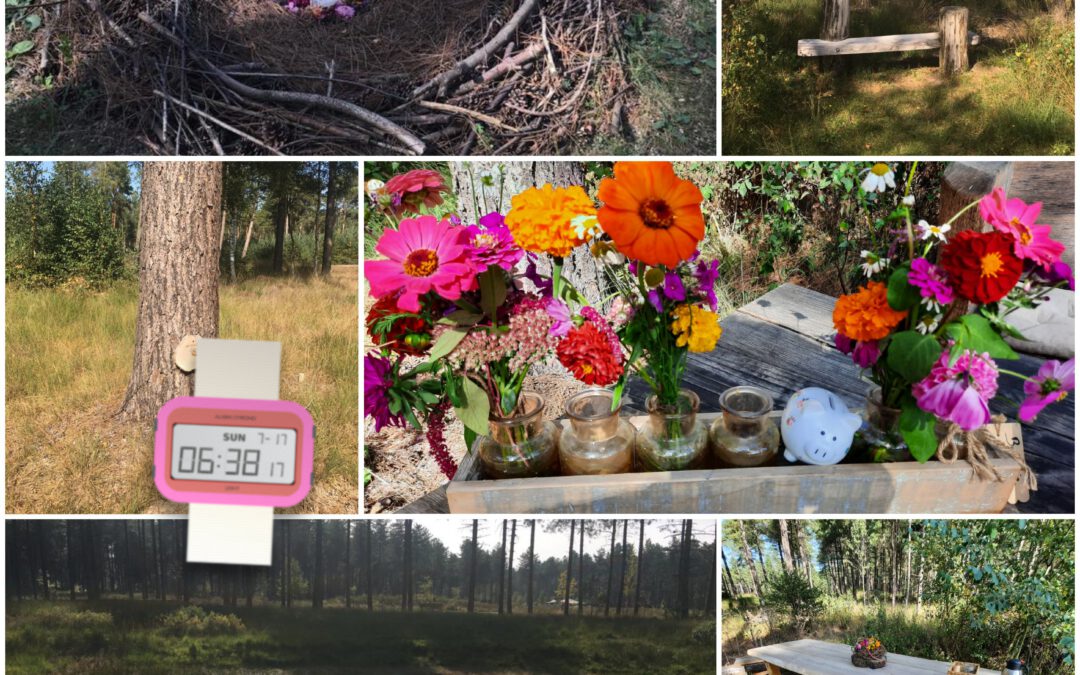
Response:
6,38,17
